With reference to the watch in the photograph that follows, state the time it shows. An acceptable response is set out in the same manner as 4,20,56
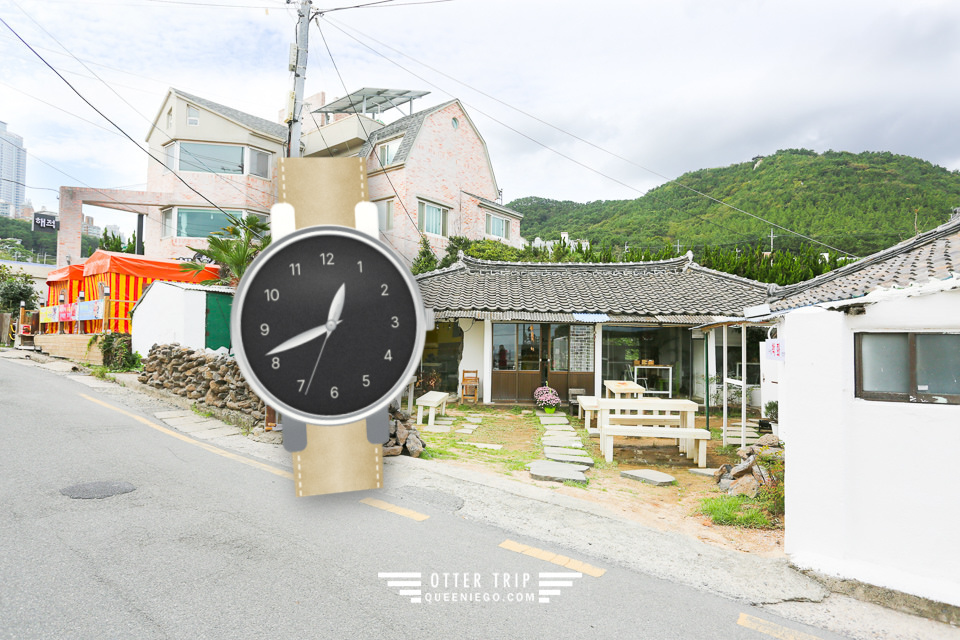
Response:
12,41,34
